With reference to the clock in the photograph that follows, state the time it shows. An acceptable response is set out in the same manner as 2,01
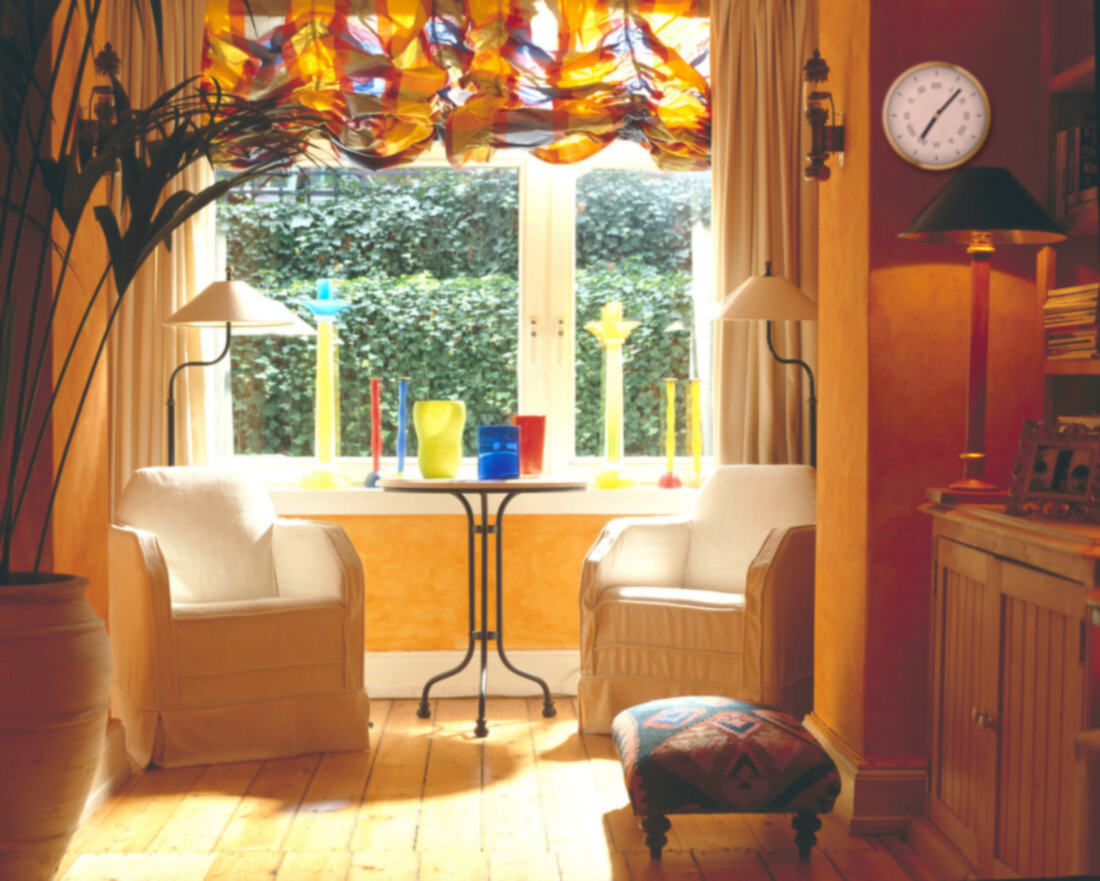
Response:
7,07
